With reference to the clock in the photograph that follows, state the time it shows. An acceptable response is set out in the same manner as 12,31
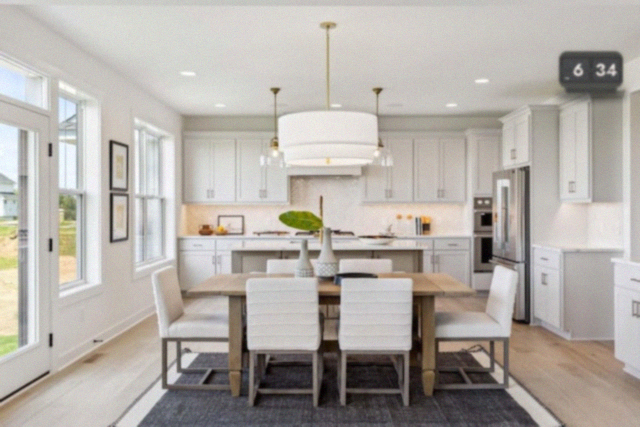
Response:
6,34
